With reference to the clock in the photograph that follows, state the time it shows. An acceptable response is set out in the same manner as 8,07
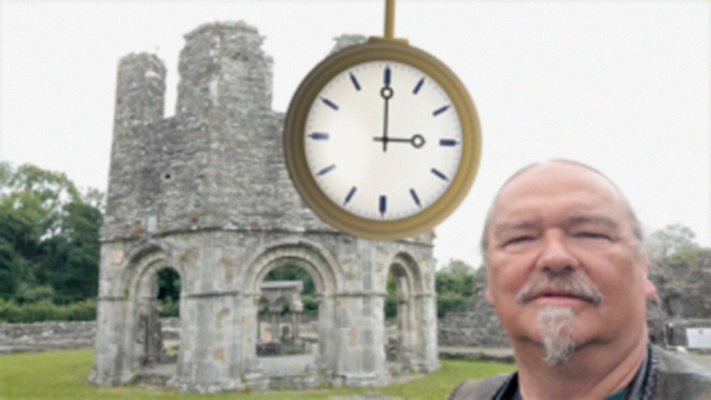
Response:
3,00
